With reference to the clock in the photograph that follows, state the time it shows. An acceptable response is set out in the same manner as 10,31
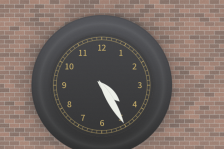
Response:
4,25
